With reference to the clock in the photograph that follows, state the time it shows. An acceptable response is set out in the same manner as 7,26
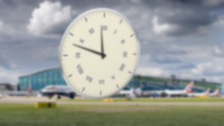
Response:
11,48
